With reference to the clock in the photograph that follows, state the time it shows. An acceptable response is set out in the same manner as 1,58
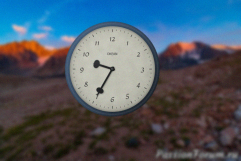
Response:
9,35
